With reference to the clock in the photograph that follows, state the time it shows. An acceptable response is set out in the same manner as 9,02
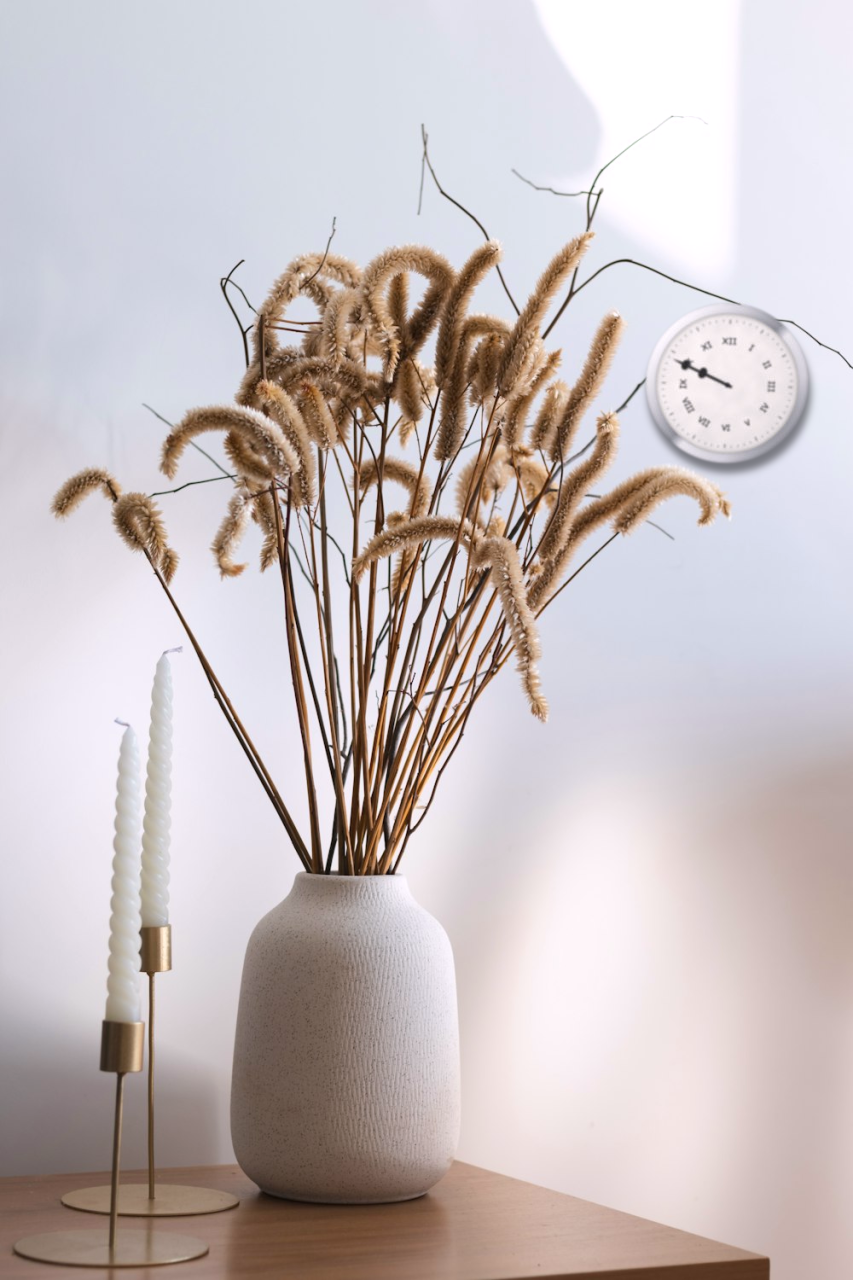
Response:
9,49
